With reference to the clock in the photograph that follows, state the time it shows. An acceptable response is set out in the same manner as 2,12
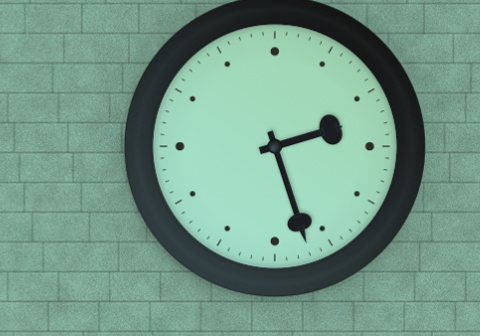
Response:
2,27
